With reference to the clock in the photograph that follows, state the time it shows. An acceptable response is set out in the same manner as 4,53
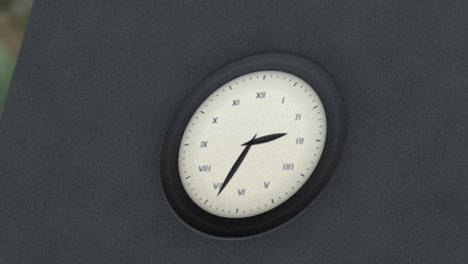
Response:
2,34
